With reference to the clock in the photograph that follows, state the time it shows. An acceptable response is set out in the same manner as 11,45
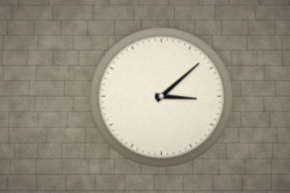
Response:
3,08
